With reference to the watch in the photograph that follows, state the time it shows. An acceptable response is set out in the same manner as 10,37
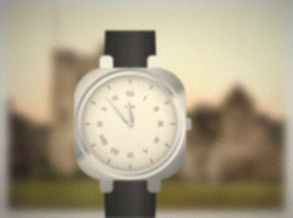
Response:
11,53
